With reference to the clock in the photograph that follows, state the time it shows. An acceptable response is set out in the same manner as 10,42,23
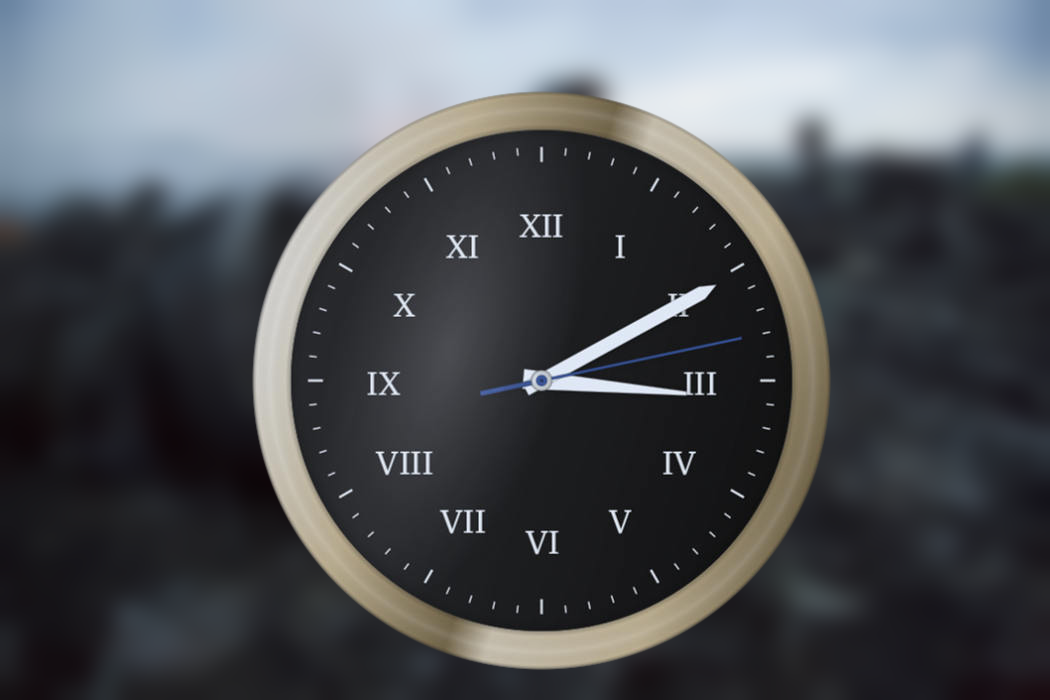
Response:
3,10,13
